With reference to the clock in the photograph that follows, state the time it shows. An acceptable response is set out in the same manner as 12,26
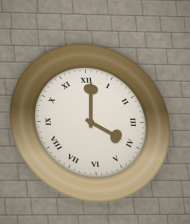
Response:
4,01
